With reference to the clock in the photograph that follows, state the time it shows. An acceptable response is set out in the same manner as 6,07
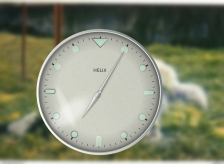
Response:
7,05
